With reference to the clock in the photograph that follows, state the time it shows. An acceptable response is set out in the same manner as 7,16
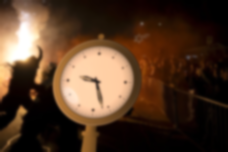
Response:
9,27
